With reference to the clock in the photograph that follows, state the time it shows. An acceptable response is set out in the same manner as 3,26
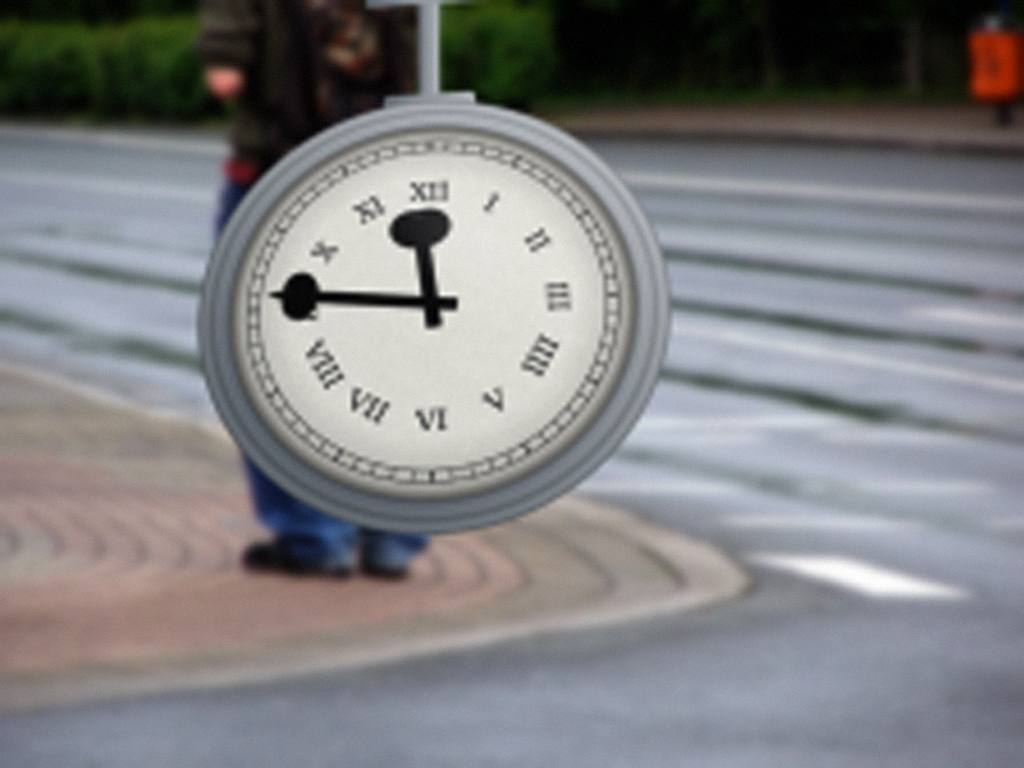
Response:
11,46
